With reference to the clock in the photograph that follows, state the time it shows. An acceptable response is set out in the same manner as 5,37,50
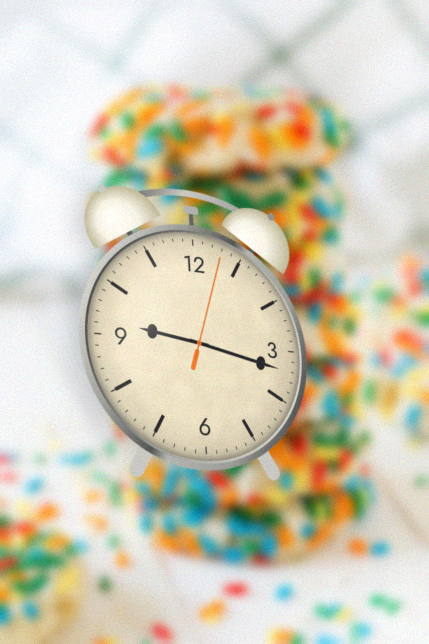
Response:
9,17,03
